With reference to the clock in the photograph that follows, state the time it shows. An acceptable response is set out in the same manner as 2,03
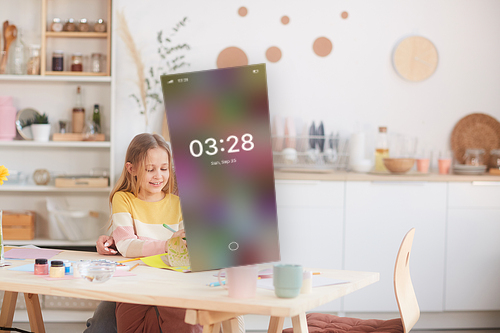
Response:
3,28
